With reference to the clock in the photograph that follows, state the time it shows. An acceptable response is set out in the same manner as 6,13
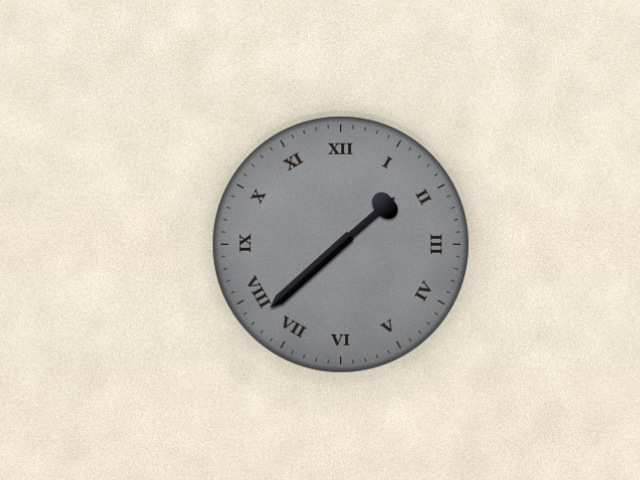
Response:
1,38
